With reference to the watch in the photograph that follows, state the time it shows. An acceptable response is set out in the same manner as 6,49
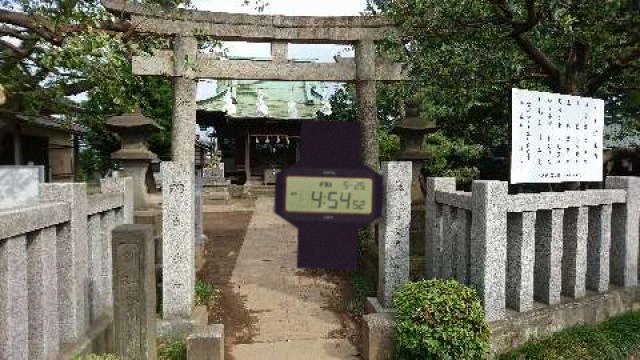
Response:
4,54
